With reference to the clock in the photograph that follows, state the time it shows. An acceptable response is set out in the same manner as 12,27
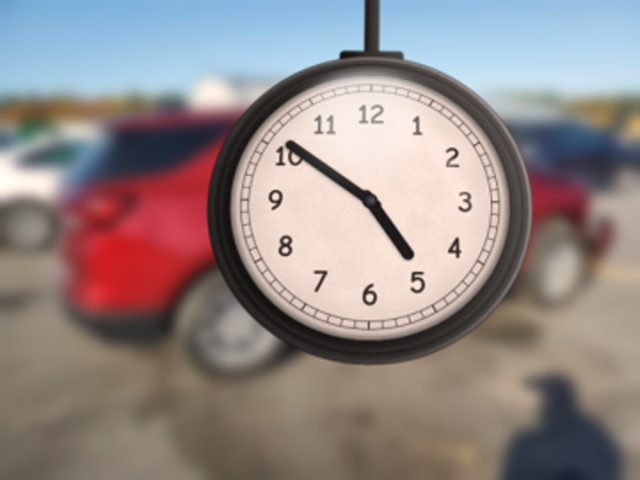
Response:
4,51
